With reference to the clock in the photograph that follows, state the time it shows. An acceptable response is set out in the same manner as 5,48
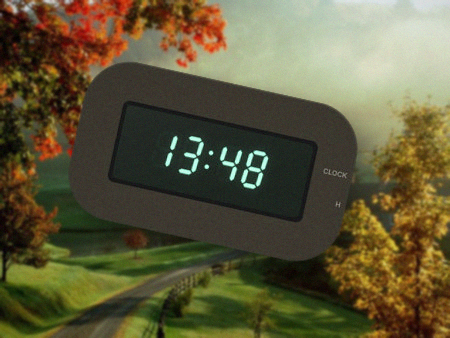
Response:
13,48
